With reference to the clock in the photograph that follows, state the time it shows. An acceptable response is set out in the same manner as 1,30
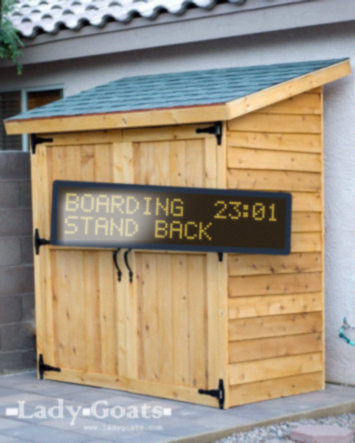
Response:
23,01
